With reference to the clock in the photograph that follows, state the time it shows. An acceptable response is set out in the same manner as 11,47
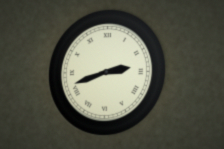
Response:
2,42
